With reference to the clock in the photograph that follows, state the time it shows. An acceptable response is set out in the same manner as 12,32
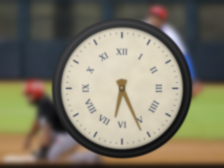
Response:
6,26
